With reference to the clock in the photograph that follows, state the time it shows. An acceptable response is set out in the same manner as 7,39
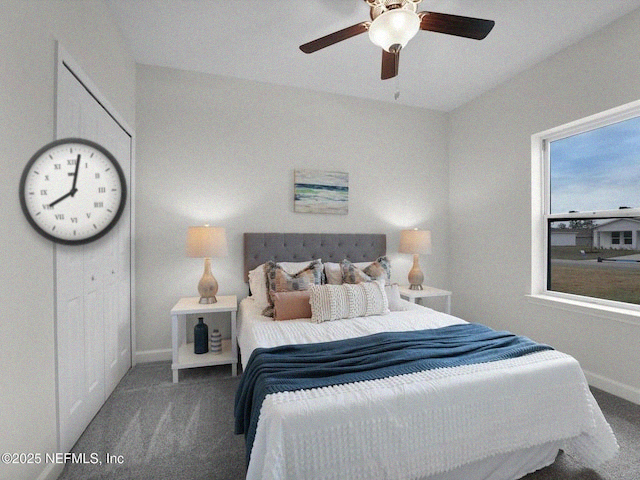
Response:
8,02
